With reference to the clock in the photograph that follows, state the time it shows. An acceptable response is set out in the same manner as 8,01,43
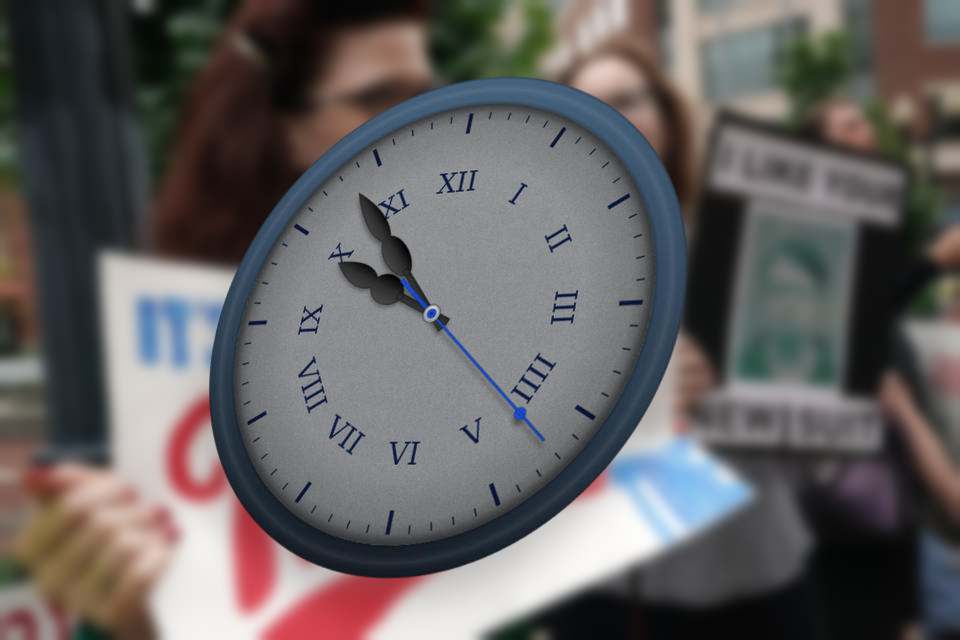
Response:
9,53,22
